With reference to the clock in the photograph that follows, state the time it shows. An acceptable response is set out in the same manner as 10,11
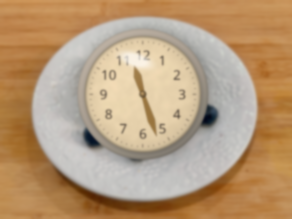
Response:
11,27
